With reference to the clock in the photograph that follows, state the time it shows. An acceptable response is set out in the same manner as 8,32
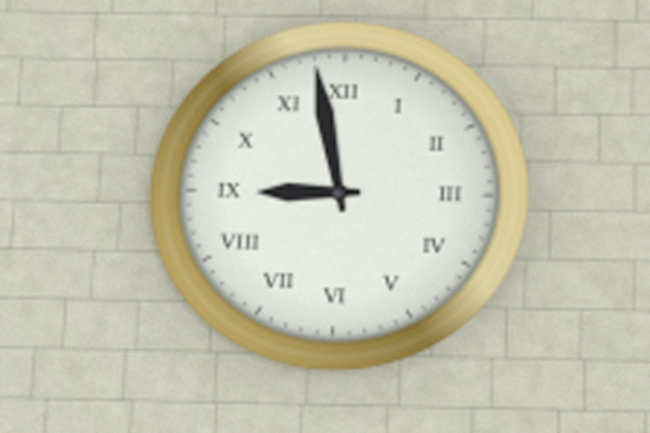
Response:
8,58
